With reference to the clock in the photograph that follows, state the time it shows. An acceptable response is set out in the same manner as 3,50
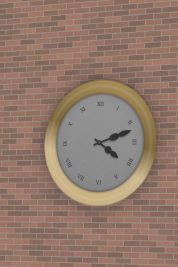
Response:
4,12
